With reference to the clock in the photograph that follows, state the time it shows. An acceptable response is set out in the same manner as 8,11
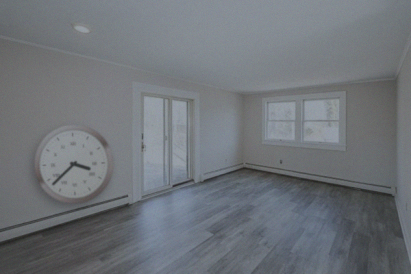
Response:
3,38
